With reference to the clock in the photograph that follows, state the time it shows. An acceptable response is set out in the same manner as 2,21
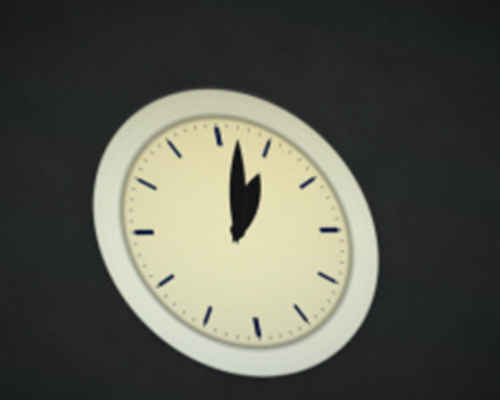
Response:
1,02
